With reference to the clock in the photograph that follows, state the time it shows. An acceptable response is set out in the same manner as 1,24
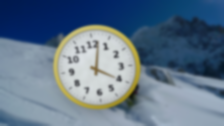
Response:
4,02
